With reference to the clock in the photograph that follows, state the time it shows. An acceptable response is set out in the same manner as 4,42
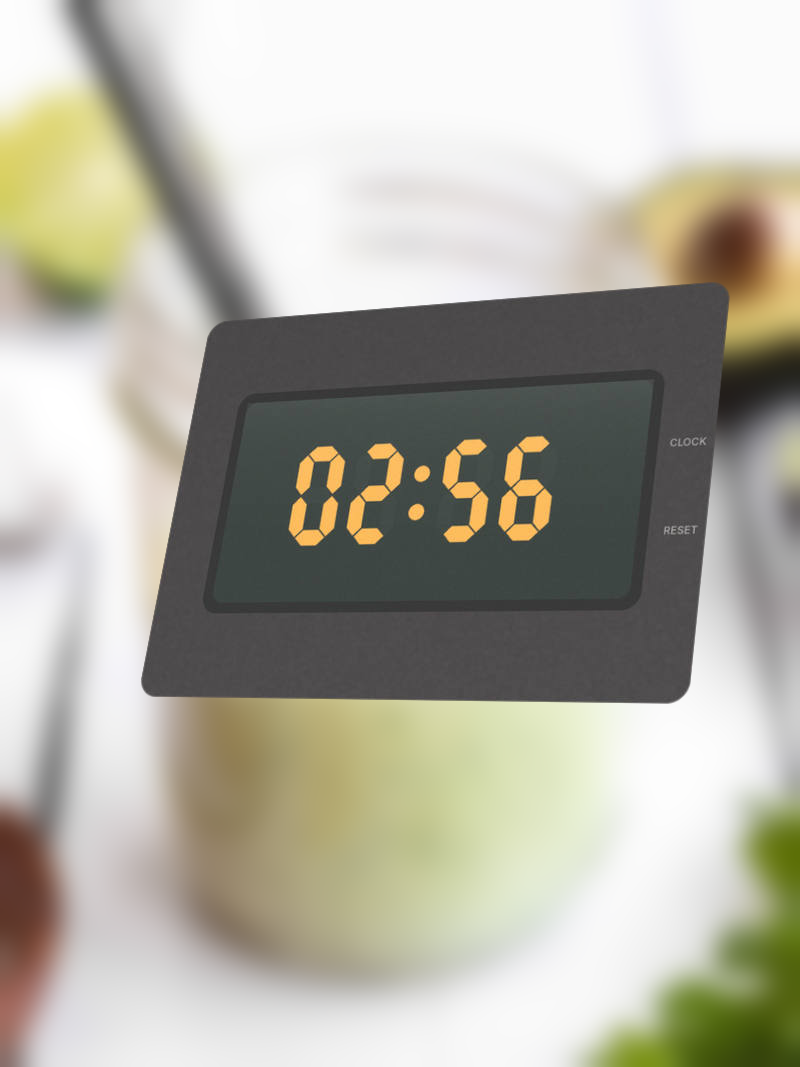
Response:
2,56
